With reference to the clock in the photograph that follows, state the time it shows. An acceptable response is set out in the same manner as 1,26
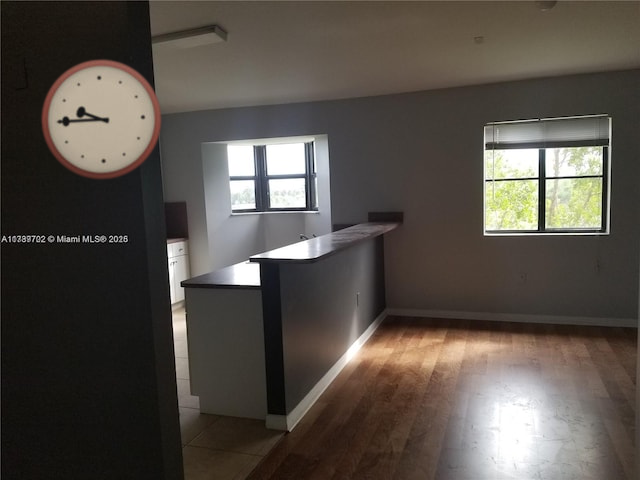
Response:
9,45
